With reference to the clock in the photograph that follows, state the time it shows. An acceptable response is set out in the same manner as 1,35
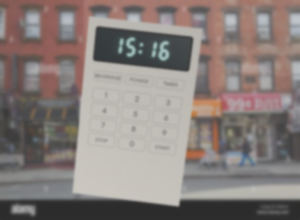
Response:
15,16
